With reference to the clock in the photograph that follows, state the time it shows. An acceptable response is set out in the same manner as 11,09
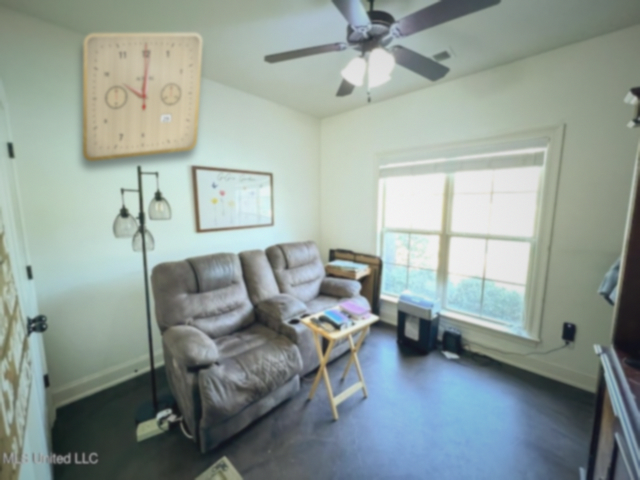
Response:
10,01
